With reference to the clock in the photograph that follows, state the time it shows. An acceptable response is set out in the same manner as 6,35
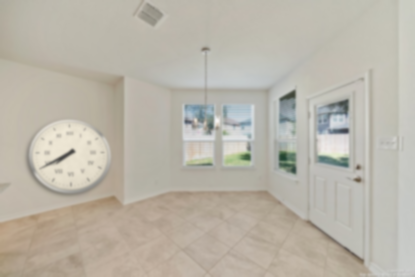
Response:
7,40
